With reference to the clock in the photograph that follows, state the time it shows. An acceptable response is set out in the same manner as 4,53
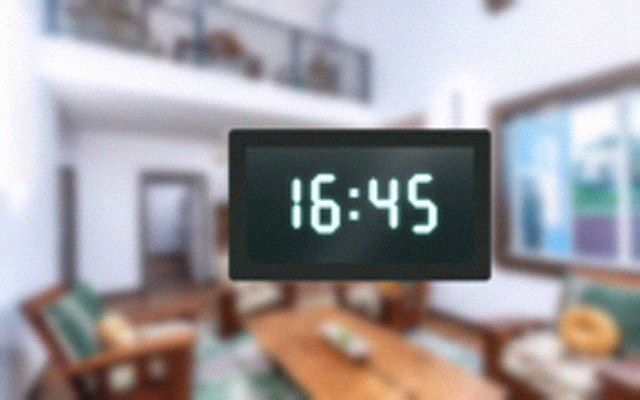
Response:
16,45
